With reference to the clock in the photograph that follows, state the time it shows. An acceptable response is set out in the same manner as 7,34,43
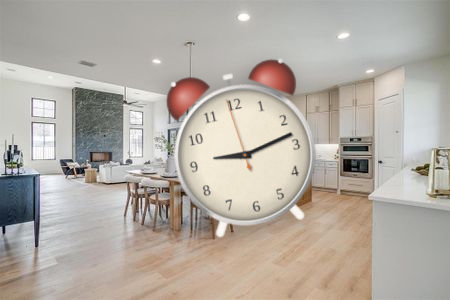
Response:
9,12,59
